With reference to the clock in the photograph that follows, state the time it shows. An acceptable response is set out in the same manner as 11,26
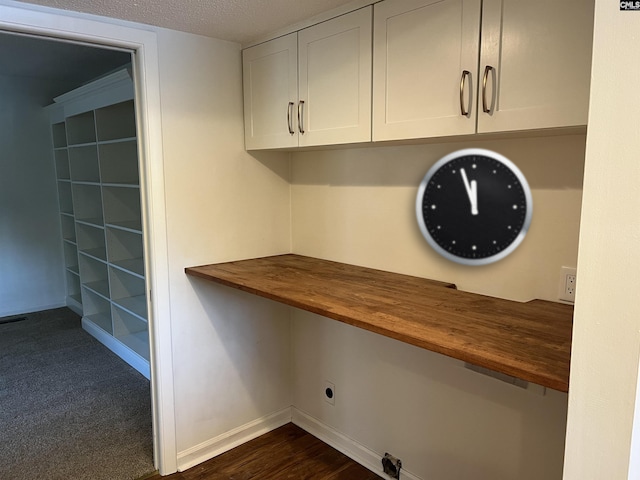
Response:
11,57
